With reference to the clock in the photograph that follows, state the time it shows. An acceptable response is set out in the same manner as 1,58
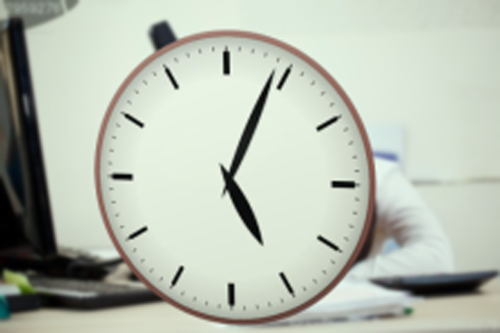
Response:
5,04
